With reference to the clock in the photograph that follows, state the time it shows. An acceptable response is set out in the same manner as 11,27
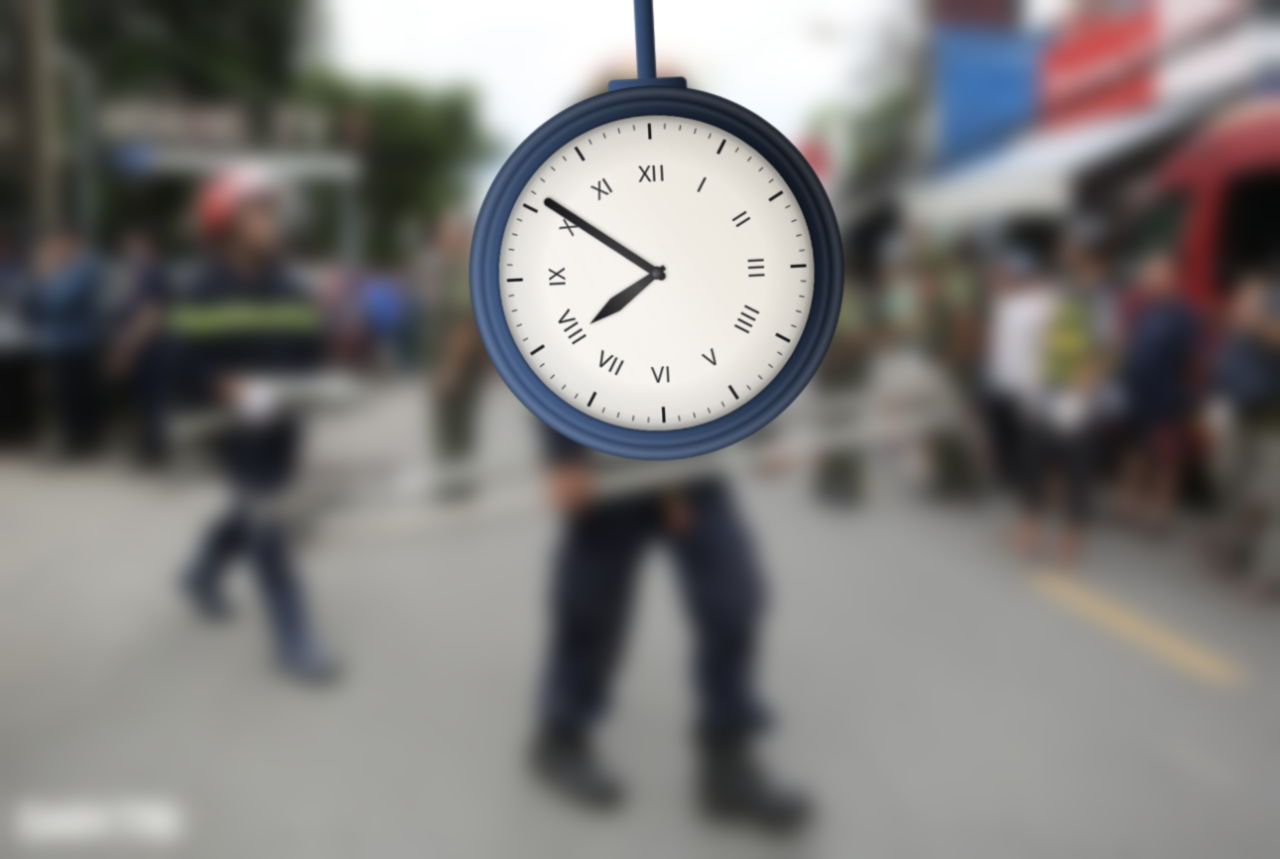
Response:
7,51
